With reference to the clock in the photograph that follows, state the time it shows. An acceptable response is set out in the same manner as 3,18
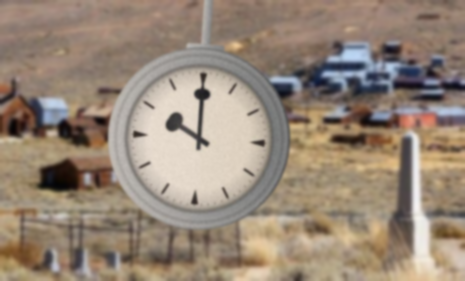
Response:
10,00
